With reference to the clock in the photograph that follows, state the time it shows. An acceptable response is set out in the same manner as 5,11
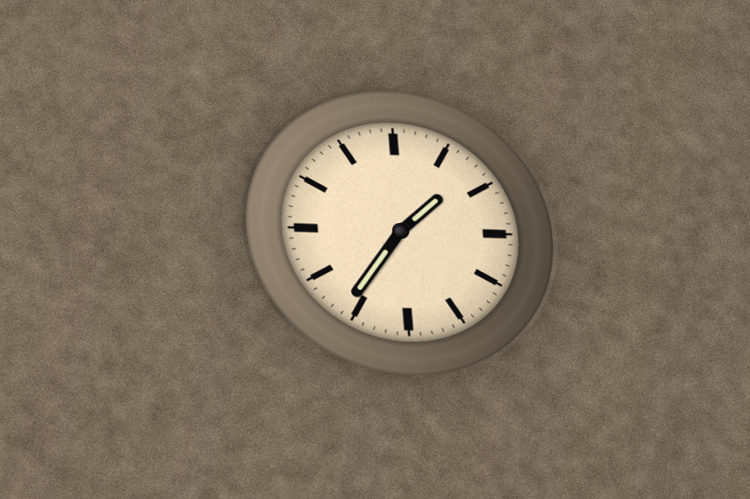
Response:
1,36
